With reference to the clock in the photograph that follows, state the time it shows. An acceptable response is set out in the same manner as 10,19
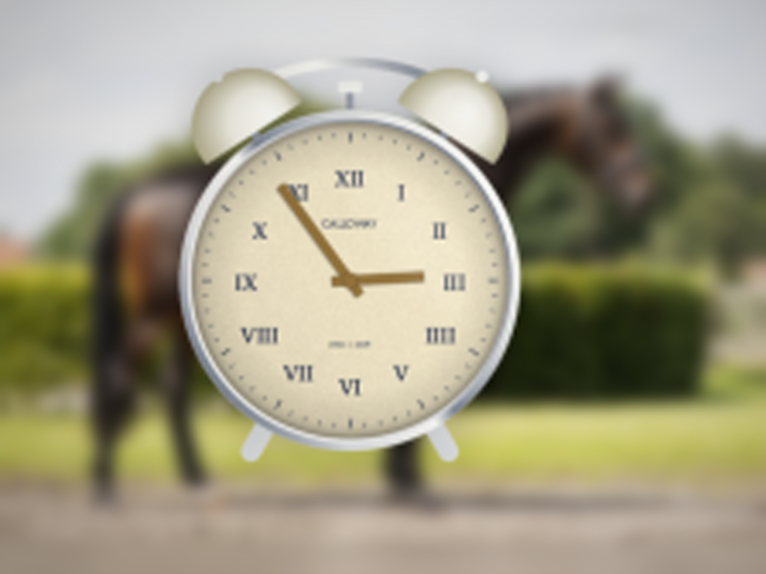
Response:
2,54
